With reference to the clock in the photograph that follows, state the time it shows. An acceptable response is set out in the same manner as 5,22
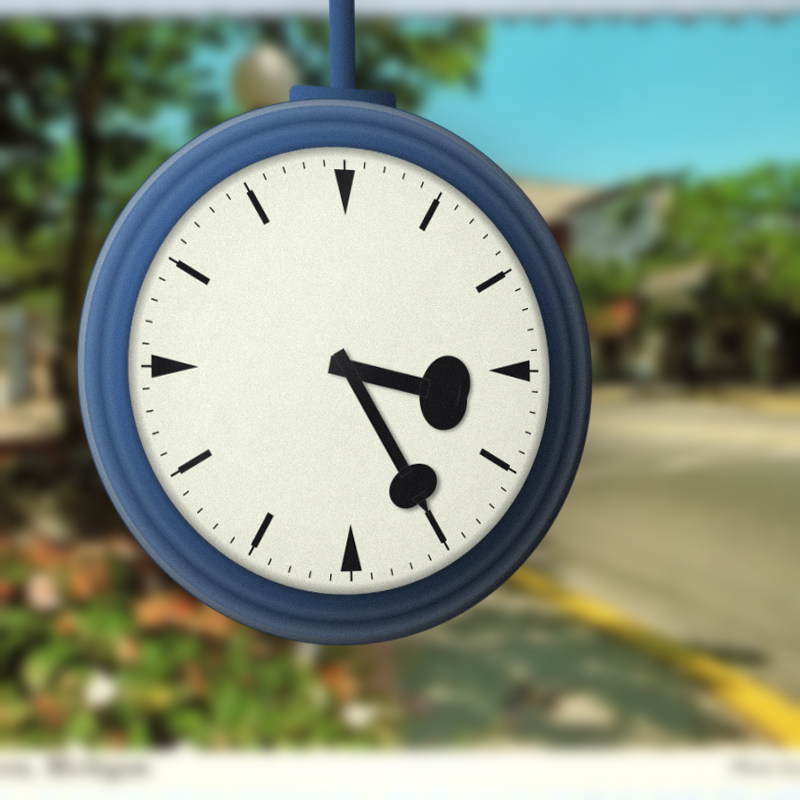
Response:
3,25
